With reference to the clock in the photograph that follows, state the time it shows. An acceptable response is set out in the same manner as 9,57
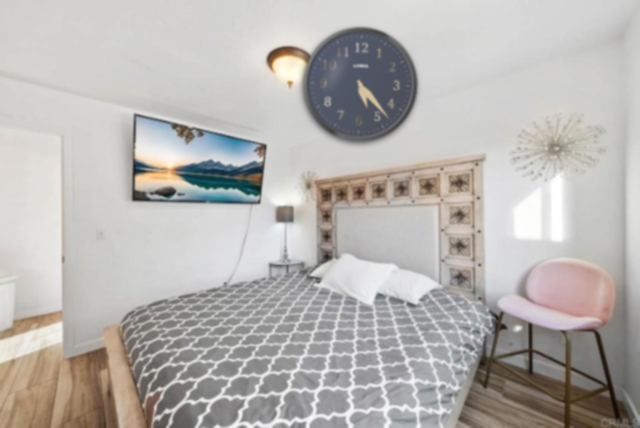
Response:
5,23
